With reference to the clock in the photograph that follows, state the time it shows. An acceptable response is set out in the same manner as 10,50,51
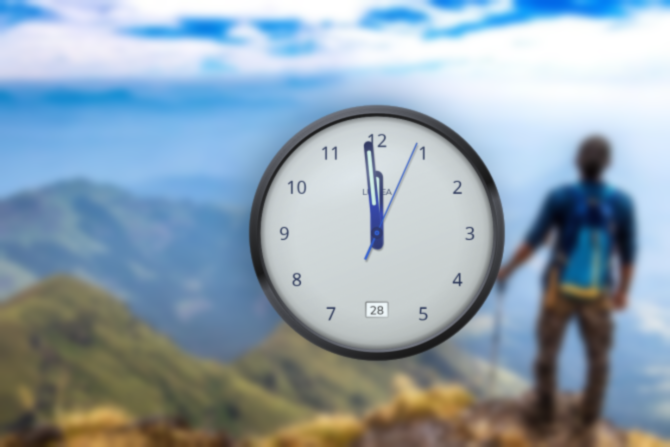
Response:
11,59,04
